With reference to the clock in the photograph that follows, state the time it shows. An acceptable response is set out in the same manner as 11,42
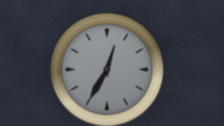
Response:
12,35
